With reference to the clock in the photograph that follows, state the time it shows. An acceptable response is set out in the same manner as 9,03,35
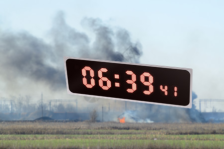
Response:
6,39,41
